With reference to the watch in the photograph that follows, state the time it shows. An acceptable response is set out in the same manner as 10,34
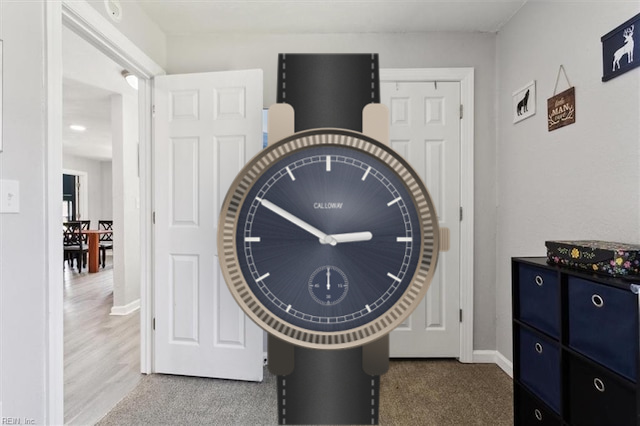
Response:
2,50
